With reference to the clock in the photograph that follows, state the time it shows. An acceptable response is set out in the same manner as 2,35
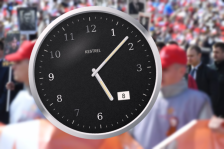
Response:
5,08
